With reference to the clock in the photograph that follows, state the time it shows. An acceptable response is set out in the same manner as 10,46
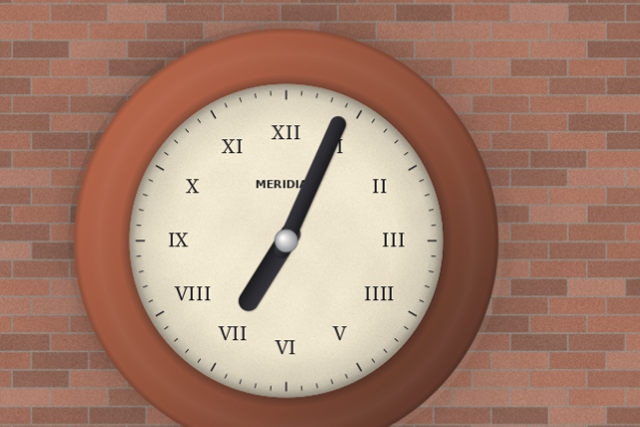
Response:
7,04
